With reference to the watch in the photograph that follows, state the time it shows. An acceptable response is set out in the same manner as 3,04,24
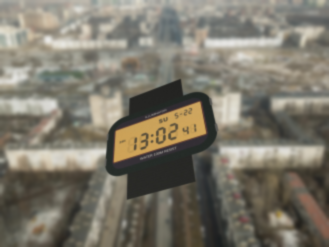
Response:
13,02,41
